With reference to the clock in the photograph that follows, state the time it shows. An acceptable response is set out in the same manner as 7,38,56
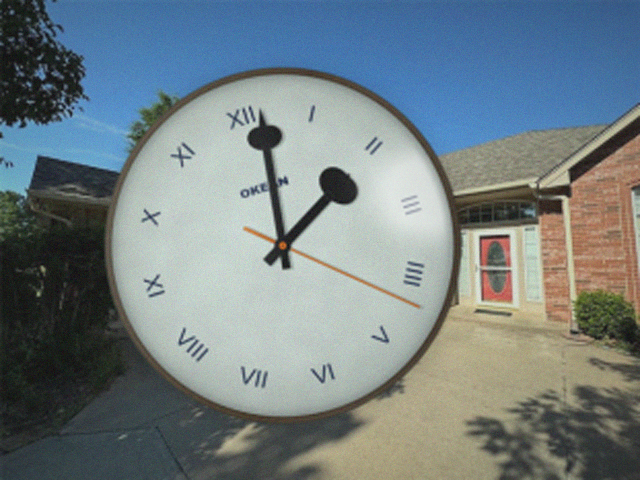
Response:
2,01,22
